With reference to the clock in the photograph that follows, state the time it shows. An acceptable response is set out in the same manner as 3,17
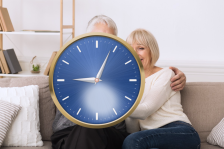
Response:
9,04
